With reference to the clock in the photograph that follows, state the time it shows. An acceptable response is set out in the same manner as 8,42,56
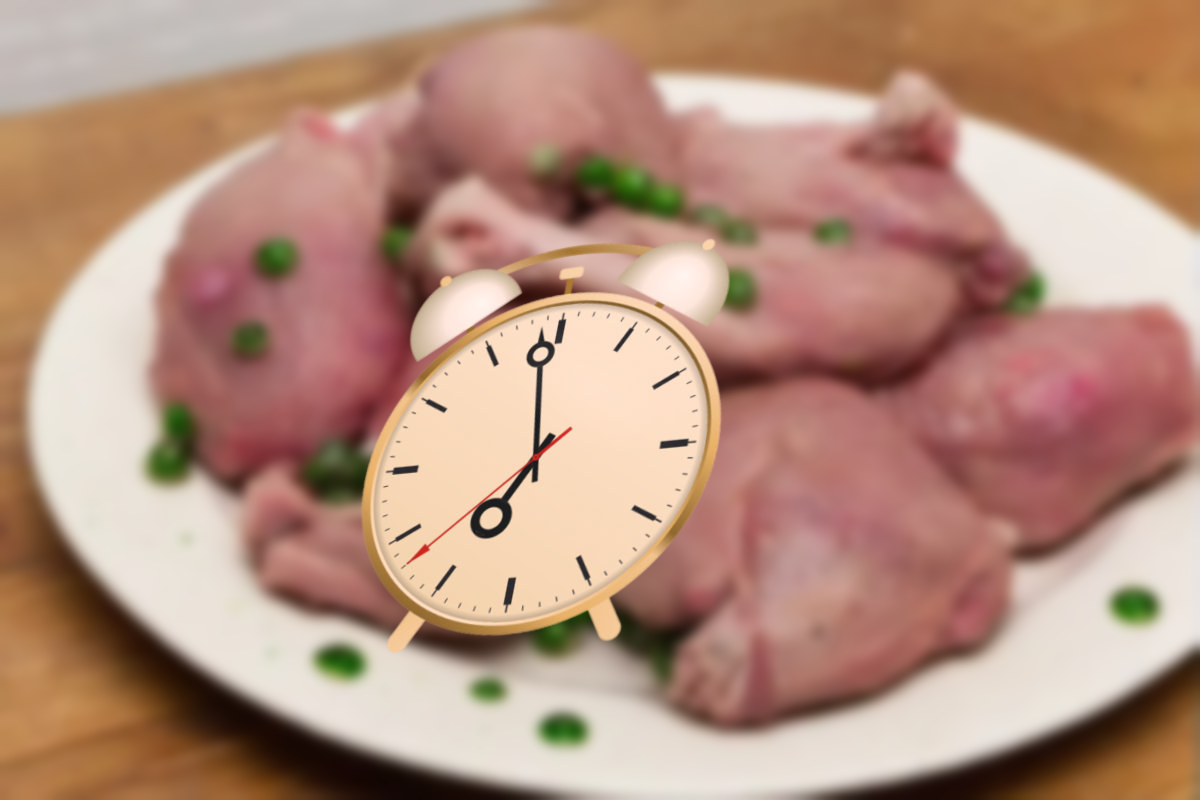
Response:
6,58,38
